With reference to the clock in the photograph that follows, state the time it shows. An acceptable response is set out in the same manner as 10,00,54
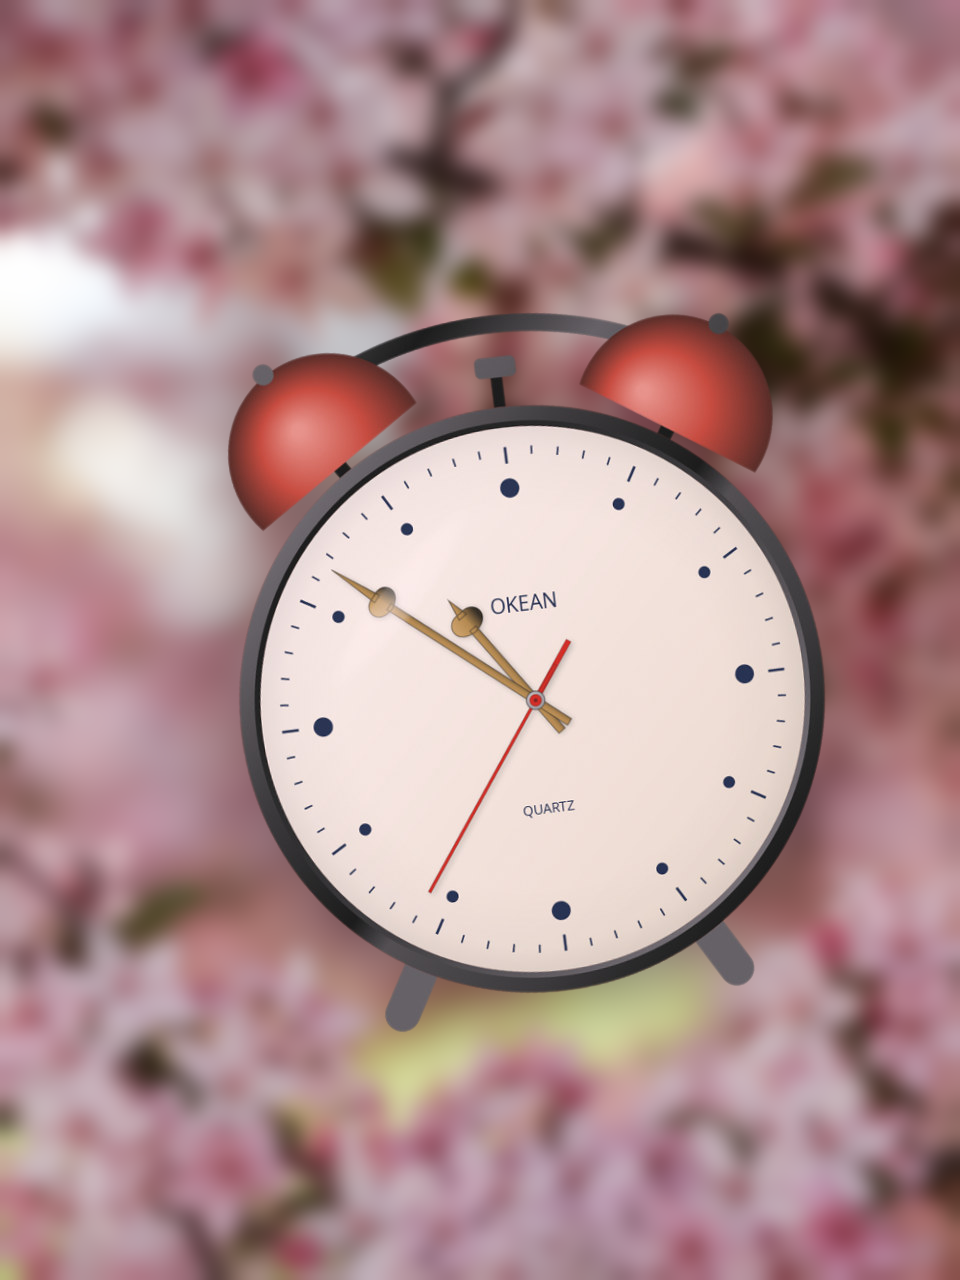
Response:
10,51,36
